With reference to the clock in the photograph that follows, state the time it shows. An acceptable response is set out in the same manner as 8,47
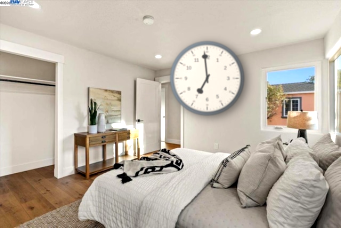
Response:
6,59
